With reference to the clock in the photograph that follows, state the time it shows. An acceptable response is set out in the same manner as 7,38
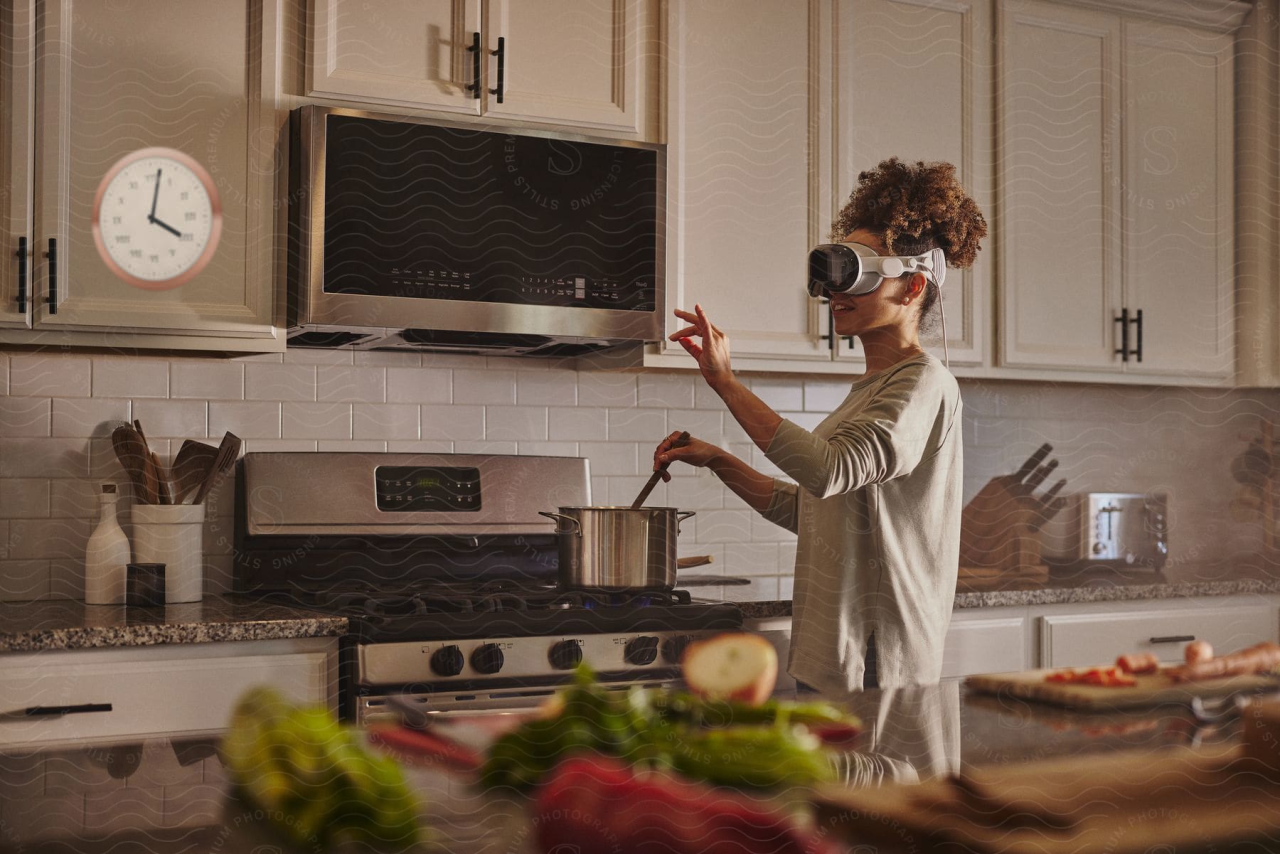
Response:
4,02
